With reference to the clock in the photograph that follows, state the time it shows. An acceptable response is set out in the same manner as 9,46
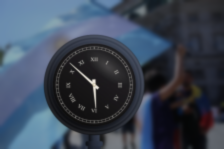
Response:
5,52
